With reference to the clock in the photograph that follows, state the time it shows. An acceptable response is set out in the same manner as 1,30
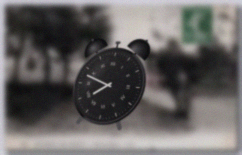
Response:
7,48
